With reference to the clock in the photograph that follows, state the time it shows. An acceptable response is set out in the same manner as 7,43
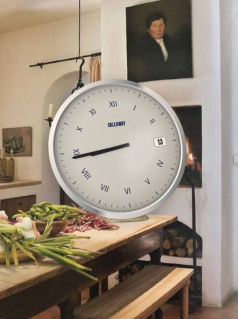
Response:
8,44
